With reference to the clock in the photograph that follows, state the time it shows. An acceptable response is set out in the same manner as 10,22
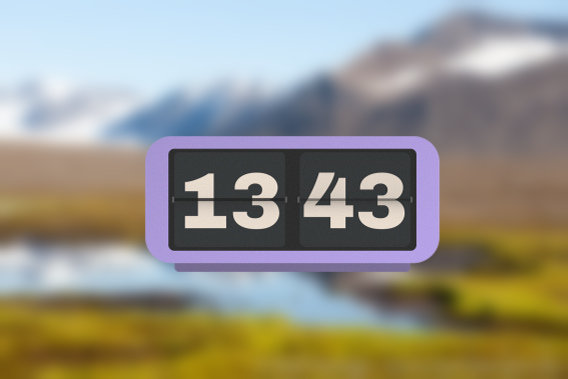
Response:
13,43
